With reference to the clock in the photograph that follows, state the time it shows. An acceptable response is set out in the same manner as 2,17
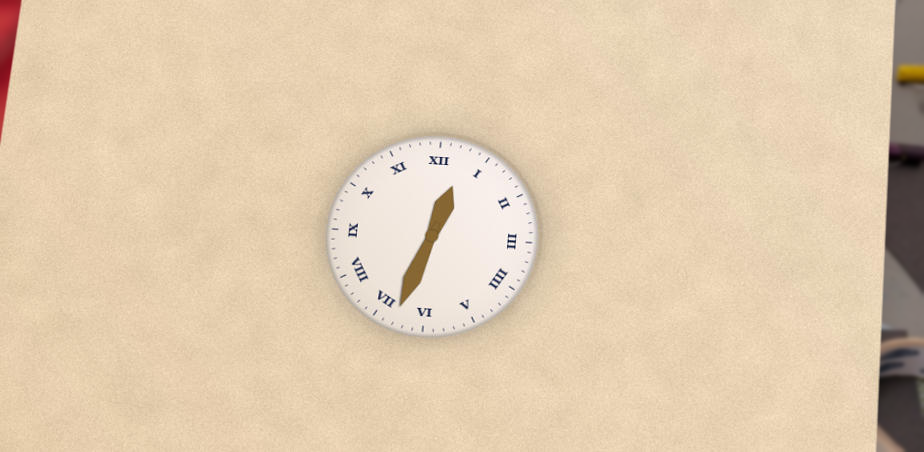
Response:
12,33
